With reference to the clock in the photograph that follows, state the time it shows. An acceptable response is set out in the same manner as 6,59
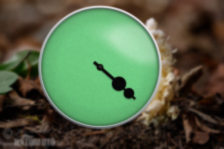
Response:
4,22
